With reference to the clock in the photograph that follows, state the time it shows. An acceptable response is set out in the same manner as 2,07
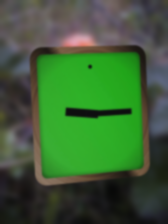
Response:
9,15
